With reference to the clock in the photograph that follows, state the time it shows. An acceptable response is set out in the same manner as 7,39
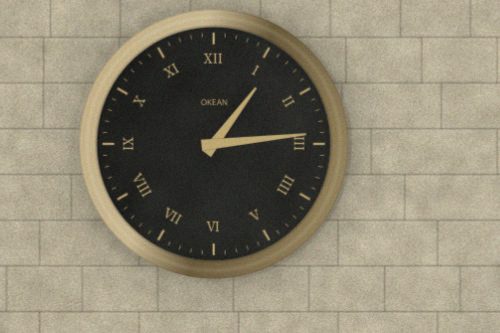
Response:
1,14
